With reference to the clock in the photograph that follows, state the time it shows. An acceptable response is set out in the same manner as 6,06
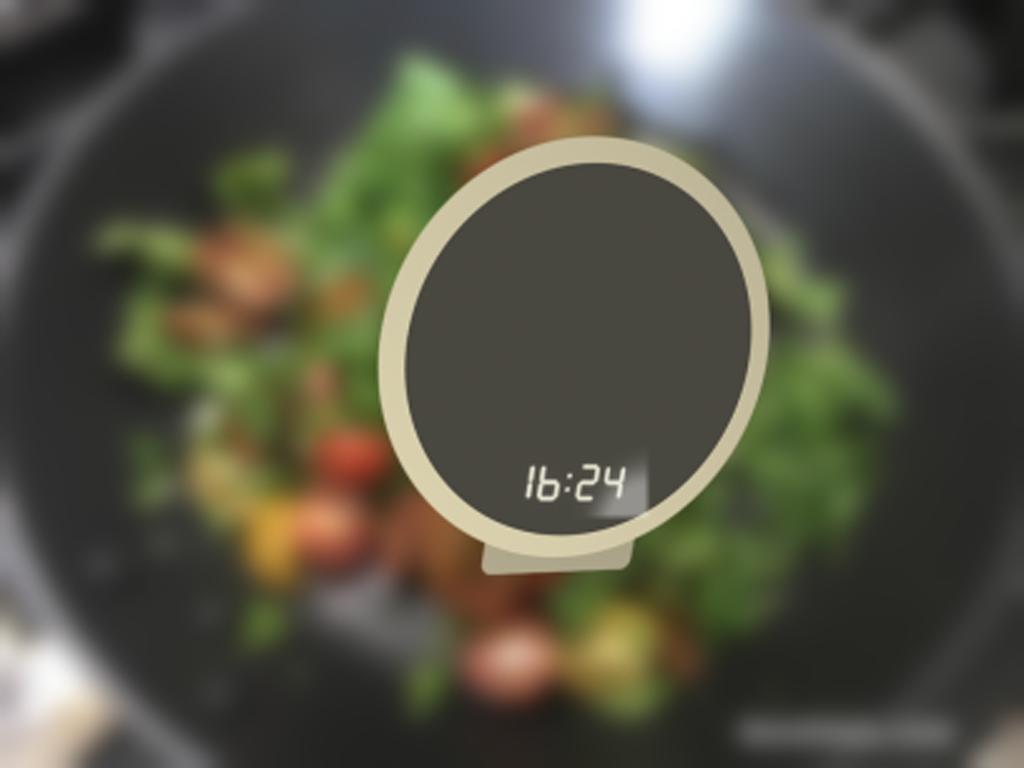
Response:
16,24
